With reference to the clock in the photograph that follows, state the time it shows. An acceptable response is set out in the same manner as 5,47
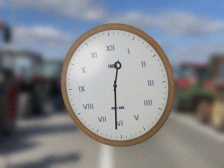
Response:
12,31
